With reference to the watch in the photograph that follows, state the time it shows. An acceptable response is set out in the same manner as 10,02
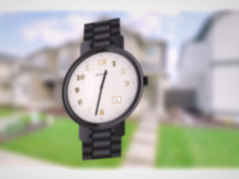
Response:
12,32
